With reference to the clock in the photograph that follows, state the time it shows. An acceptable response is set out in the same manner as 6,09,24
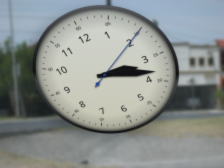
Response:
3,18,10
